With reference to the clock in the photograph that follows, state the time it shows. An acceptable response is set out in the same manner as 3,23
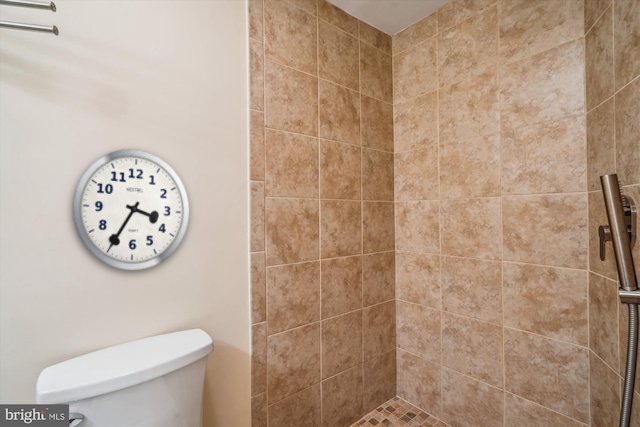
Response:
3,35
